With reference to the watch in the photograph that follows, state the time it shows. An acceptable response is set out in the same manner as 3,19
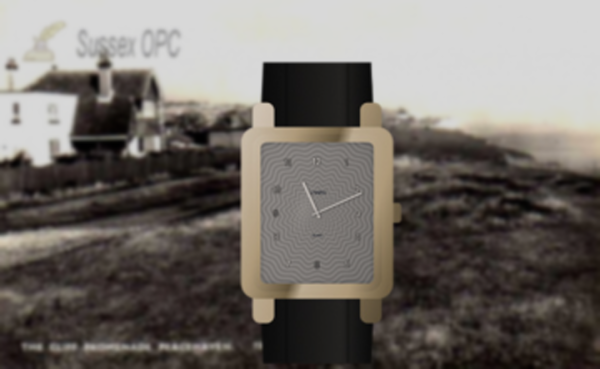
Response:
11,11
